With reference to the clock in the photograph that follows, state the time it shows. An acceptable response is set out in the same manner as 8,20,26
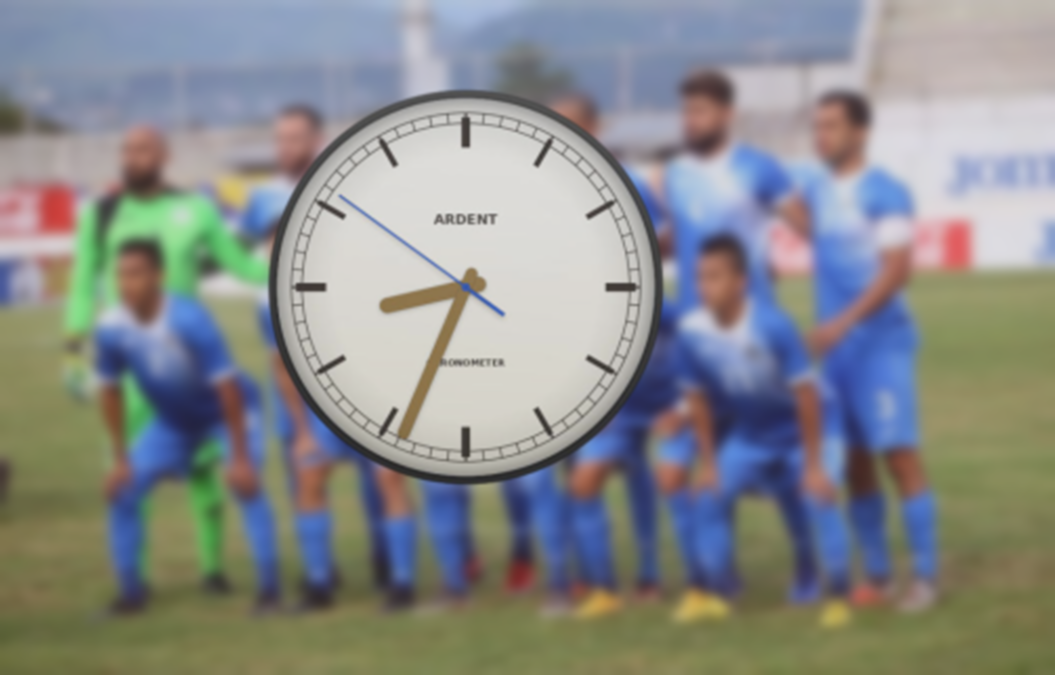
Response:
8,33,51
